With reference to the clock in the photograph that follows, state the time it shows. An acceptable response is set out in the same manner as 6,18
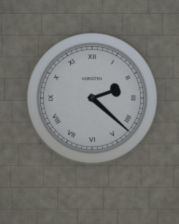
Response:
2,22
